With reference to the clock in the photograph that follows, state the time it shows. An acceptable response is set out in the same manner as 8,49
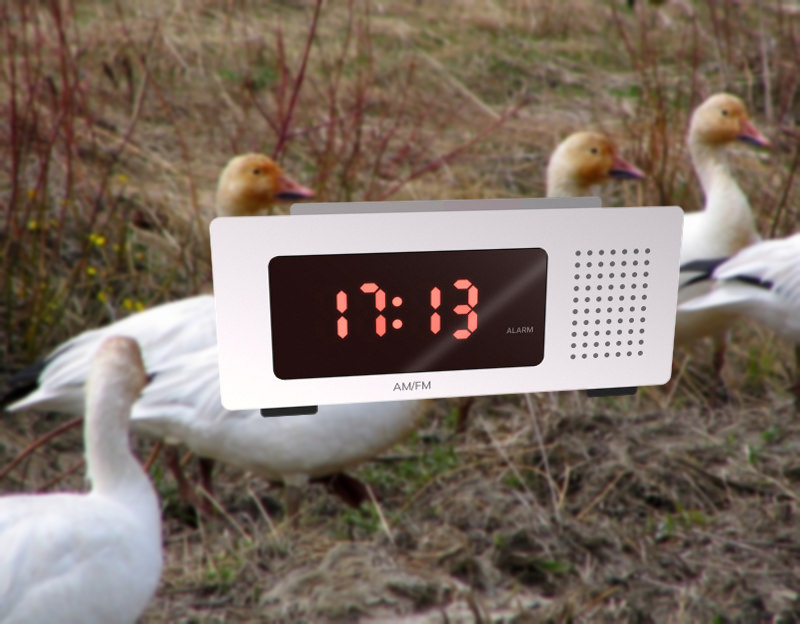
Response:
17,13
